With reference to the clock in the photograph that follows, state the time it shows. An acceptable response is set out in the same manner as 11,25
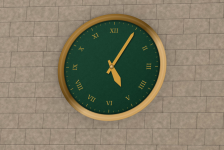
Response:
5,05
